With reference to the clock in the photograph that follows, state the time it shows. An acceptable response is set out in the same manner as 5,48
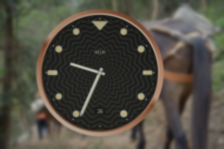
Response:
9,34
